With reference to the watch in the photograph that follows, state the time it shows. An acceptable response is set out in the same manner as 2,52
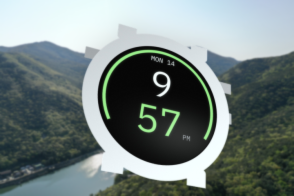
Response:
9,57
